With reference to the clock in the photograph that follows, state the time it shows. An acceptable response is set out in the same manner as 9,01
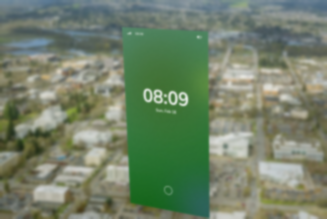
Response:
8,09
